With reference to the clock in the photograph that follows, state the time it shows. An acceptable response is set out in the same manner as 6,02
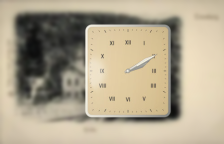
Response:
2,10
